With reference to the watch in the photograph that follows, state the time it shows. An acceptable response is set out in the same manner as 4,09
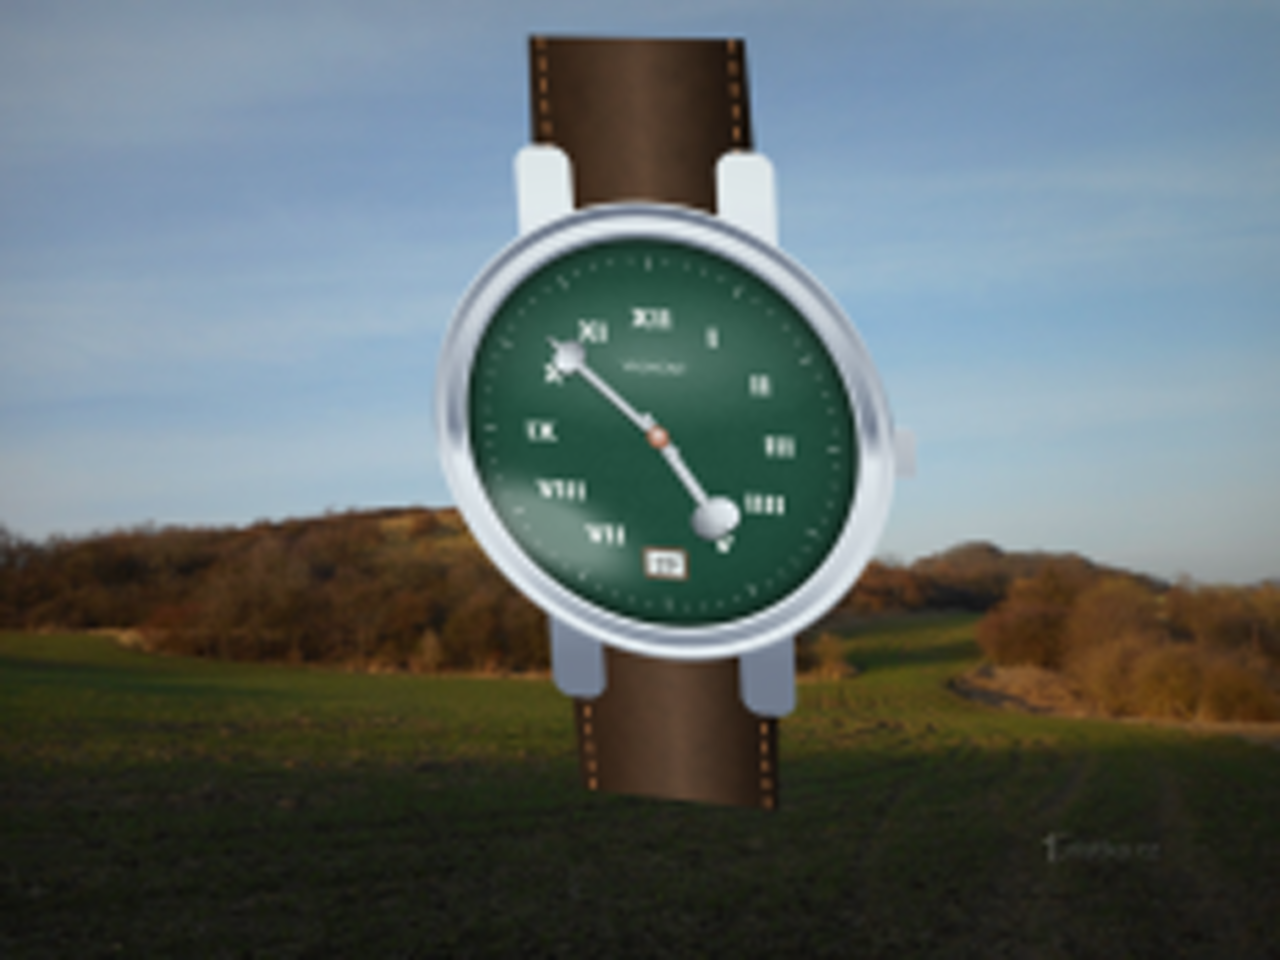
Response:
4,52
